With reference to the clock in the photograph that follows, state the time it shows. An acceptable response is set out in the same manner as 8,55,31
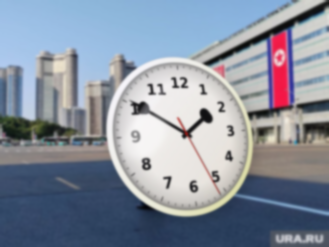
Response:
1,50,26
